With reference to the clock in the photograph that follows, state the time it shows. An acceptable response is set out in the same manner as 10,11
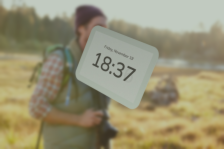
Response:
18,37
